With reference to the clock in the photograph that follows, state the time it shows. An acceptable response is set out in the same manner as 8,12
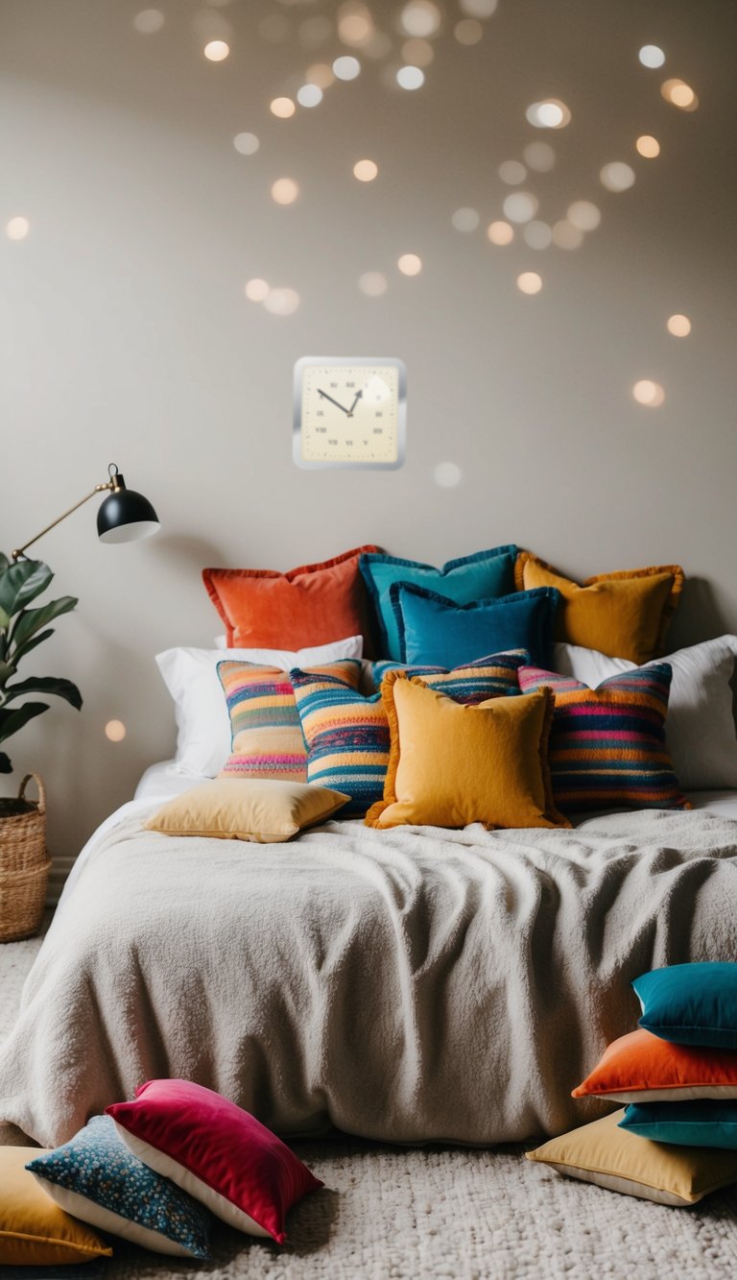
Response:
12,51
